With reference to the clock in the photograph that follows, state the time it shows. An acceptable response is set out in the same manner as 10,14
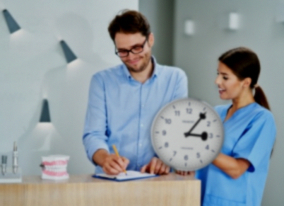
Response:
3,06
